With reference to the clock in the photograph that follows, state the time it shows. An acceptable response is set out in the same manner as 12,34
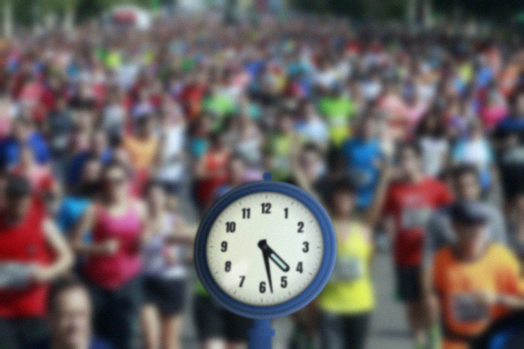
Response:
4,28
